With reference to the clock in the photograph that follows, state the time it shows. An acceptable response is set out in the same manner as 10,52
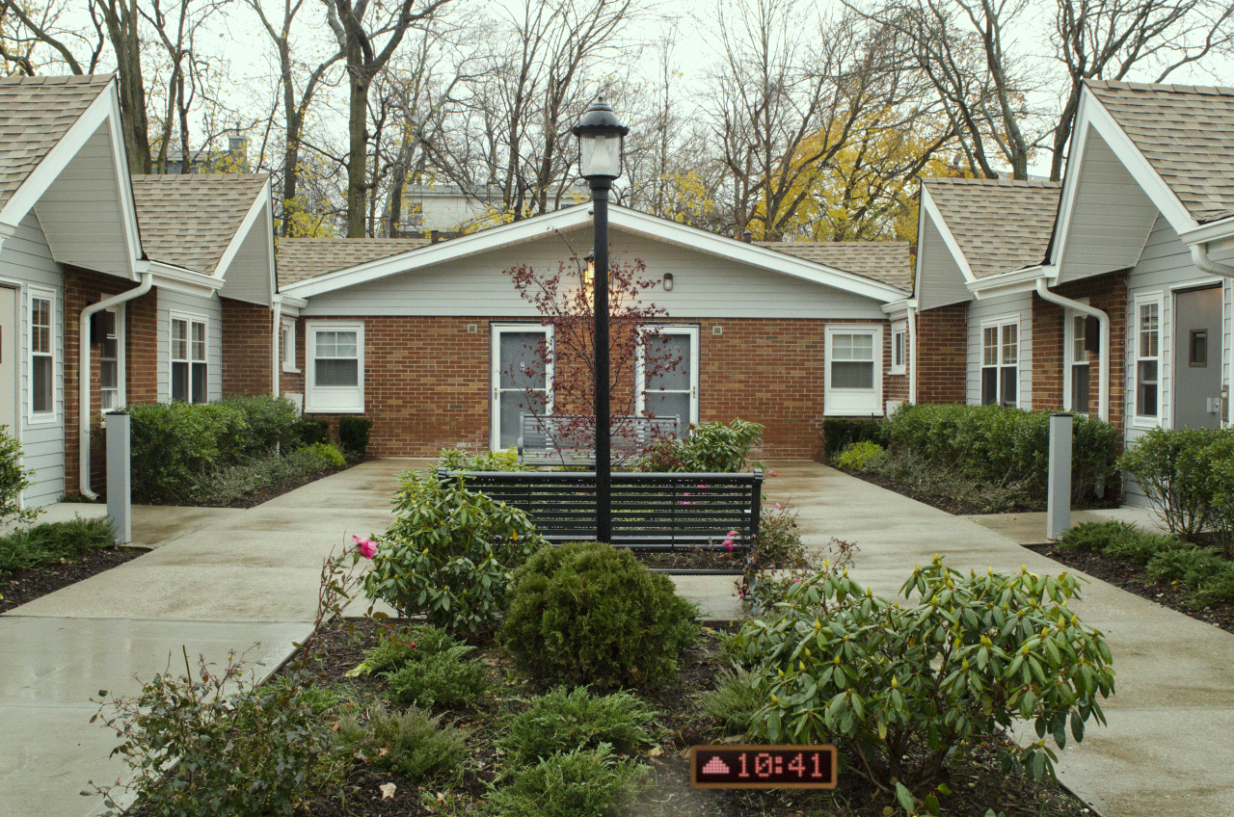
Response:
10,41
